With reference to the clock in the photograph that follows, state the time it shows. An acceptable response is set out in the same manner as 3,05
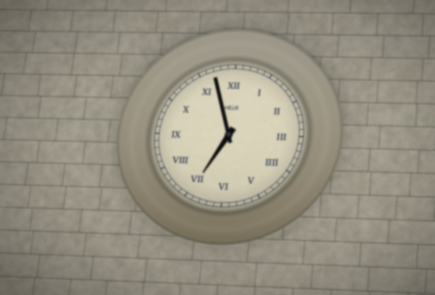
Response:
6,57
